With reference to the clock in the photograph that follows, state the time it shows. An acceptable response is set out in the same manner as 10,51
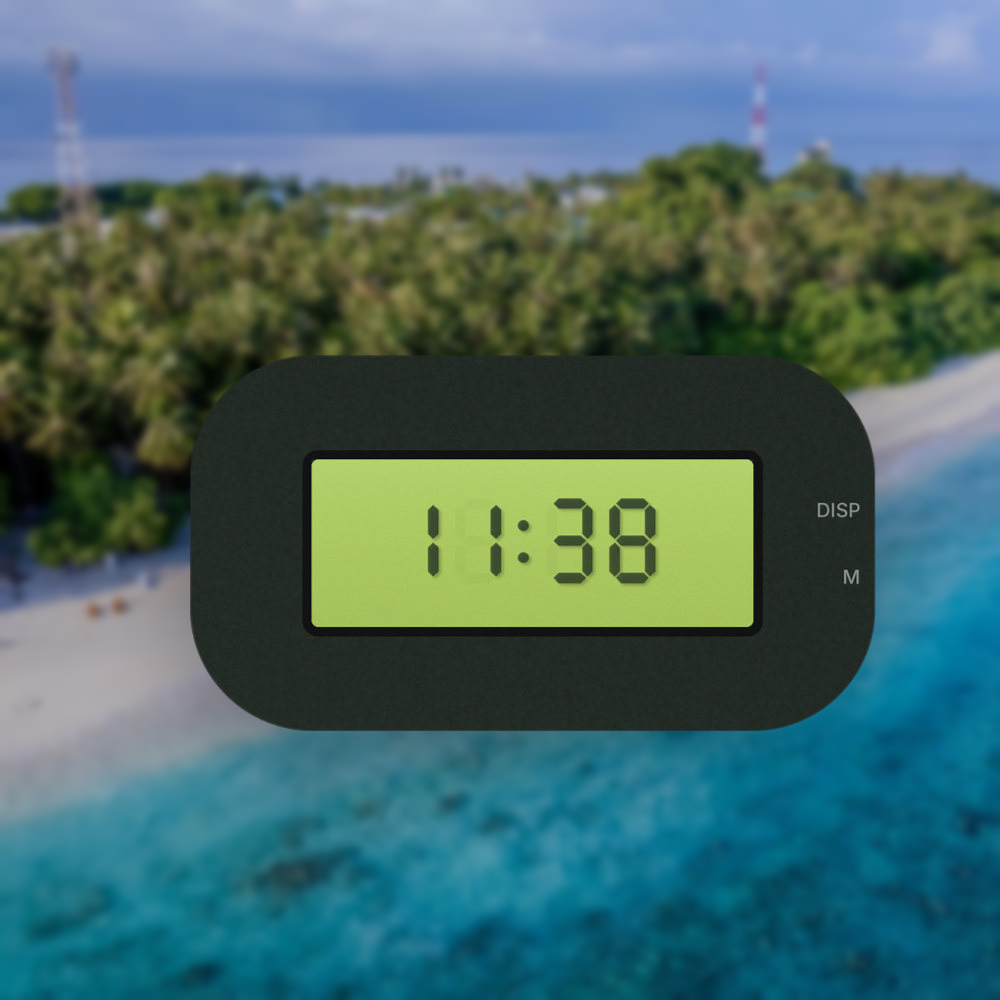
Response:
11,38
